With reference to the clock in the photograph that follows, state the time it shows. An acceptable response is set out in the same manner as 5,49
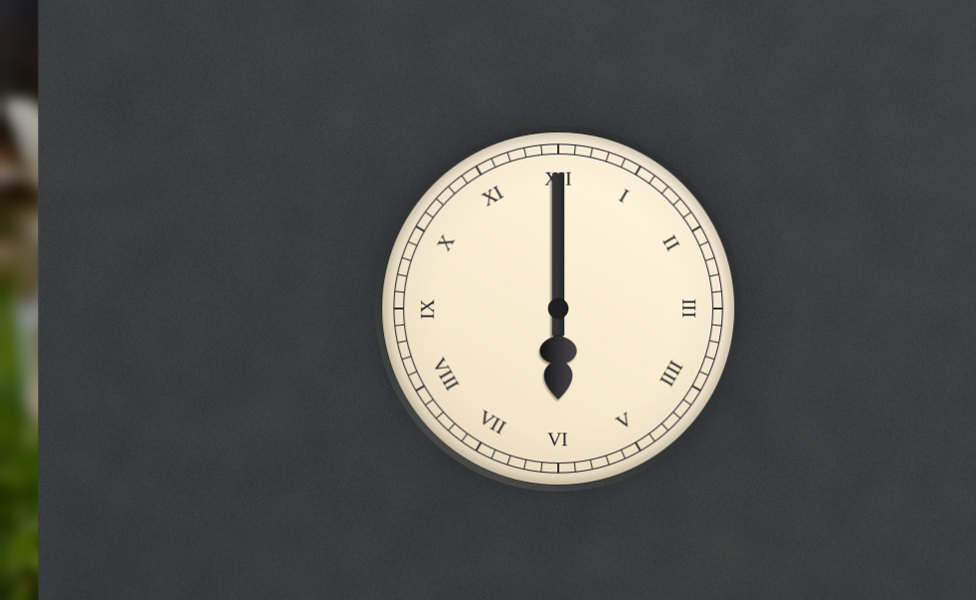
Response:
6,00
